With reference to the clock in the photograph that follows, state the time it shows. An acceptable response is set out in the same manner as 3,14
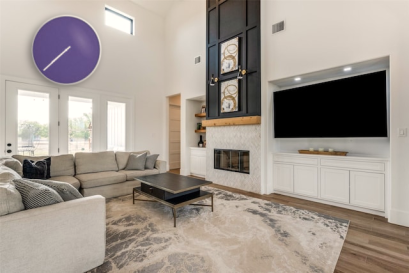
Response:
7,38
